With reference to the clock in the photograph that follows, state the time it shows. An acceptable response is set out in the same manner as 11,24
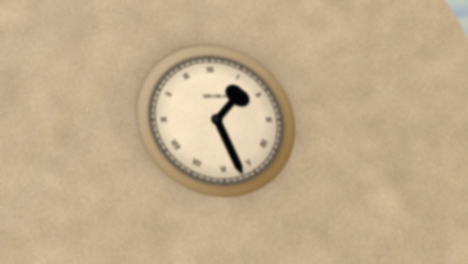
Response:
1,27
